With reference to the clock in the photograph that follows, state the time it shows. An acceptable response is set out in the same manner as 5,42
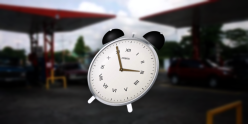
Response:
2,55
